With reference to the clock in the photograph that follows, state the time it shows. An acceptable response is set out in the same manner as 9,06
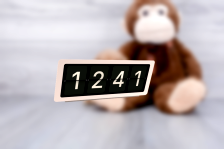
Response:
12,41
